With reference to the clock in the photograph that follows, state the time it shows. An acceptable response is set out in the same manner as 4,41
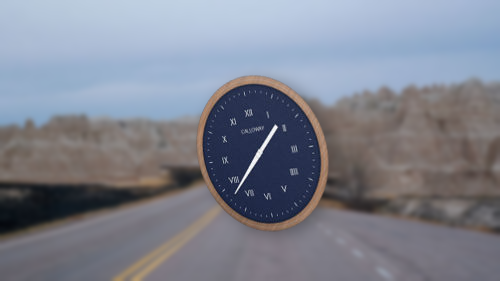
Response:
1,38
